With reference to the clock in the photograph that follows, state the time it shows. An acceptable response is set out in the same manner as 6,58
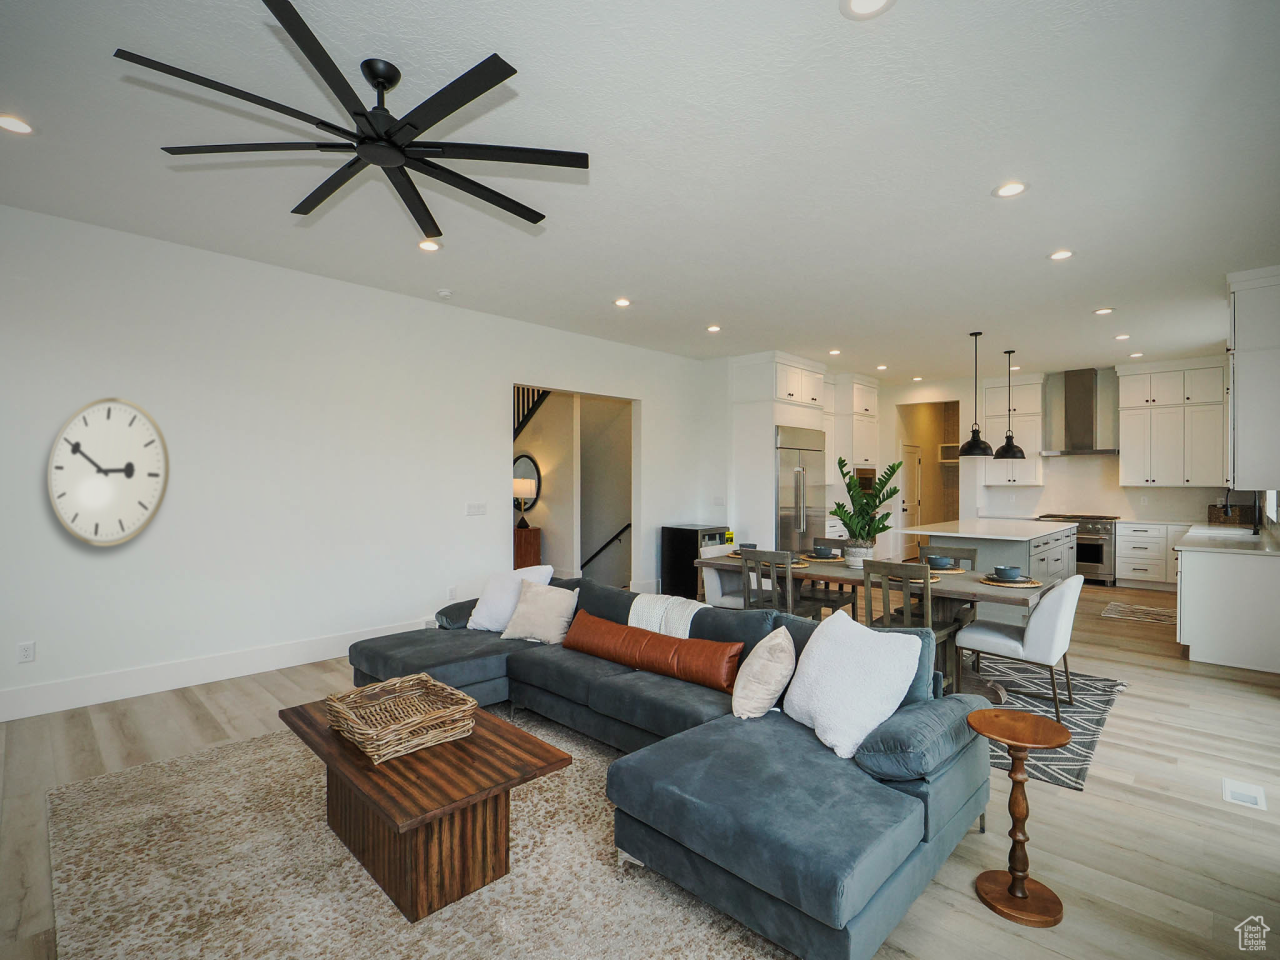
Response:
2,50
